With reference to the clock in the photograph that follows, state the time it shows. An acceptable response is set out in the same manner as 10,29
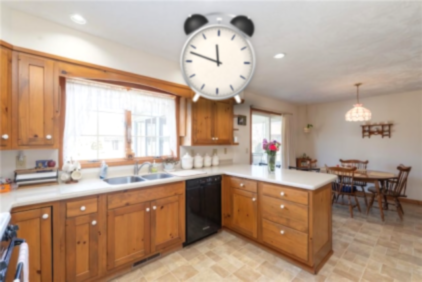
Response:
11,48
